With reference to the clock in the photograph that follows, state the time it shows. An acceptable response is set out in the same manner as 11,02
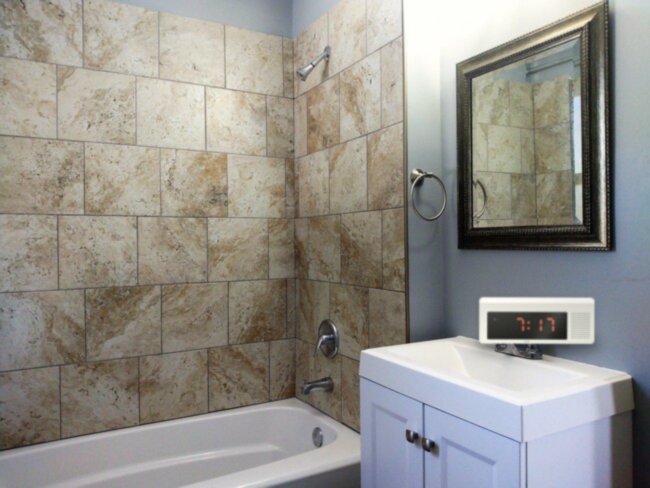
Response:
7,17
